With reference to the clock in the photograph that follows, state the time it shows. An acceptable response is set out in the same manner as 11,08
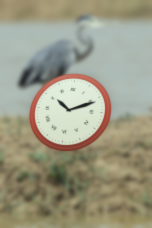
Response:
10,11
